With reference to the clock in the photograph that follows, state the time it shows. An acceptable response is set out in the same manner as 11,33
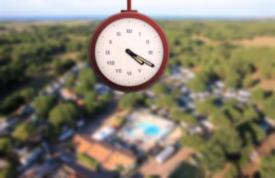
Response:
4,20
